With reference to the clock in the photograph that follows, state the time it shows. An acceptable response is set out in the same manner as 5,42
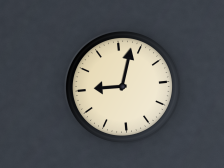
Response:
9,03
